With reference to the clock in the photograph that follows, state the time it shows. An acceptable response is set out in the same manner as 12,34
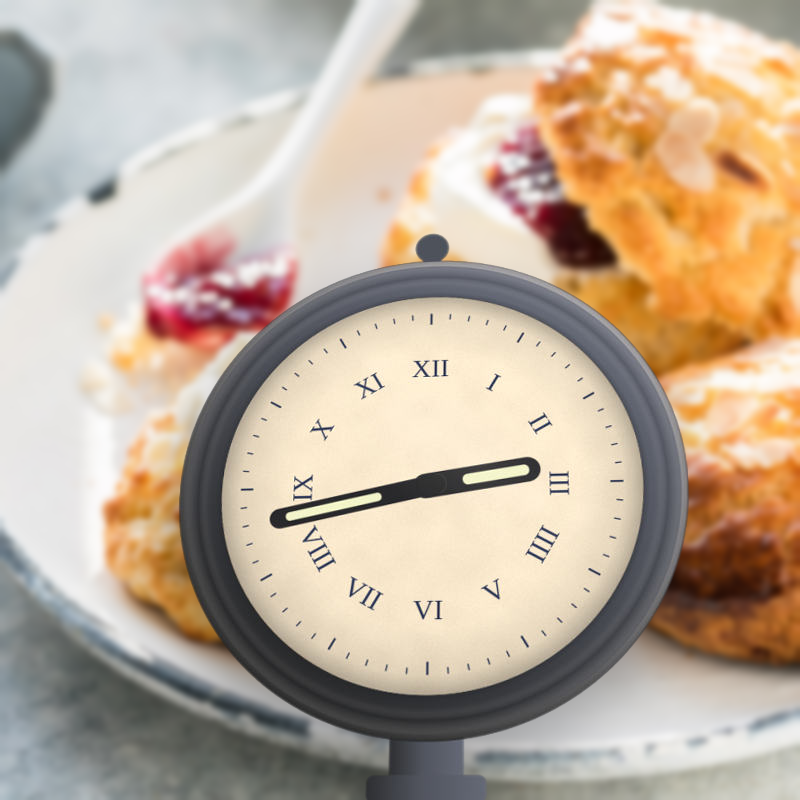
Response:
2,43
